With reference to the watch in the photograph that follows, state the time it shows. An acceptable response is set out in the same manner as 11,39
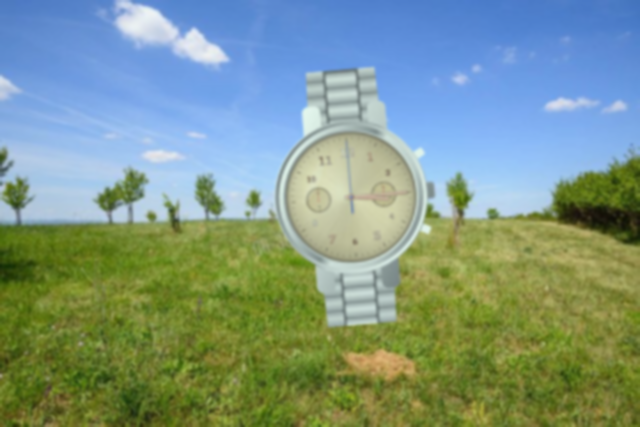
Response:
3,15
